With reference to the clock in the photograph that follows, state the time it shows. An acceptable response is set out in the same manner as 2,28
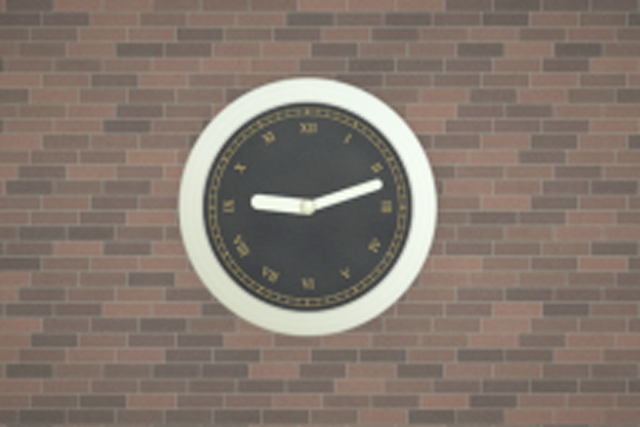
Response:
9,12
